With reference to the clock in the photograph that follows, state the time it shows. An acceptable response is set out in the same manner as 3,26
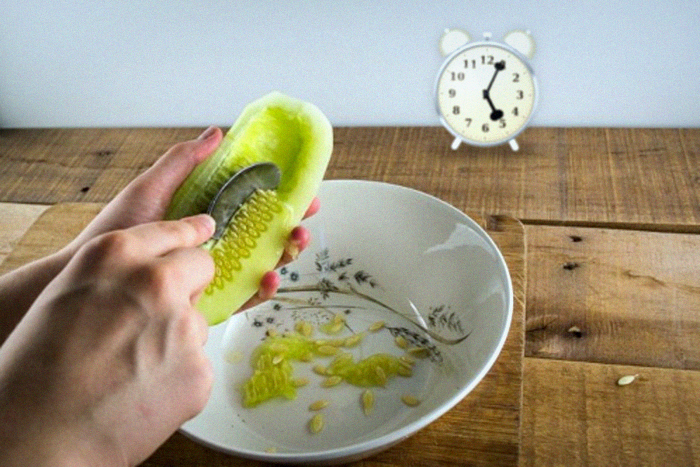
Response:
5,04
